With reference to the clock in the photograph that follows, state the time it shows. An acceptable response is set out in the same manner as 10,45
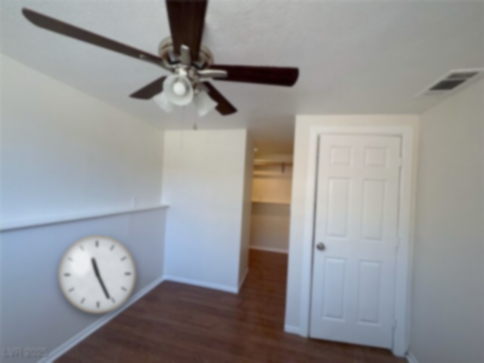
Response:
11,26
